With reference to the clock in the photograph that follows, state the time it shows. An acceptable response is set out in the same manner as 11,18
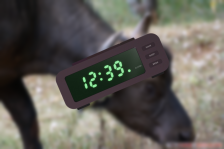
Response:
12,39
